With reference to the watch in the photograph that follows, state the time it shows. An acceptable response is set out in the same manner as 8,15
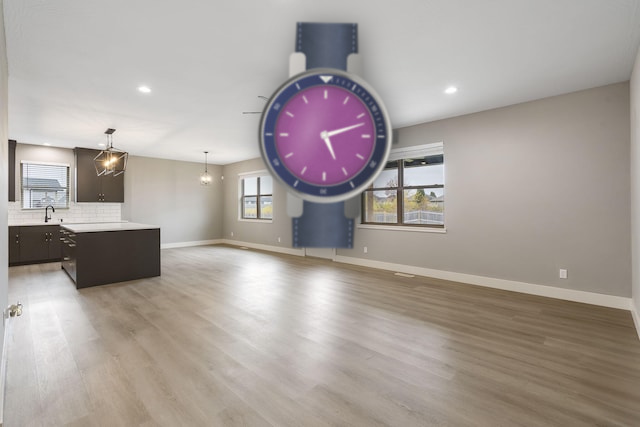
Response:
5,12
